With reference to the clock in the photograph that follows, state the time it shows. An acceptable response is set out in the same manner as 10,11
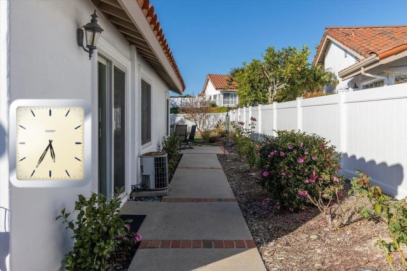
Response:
5,35
